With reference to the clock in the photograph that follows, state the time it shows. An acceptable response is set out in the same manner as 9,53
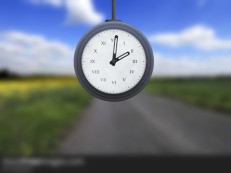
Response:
2,01
